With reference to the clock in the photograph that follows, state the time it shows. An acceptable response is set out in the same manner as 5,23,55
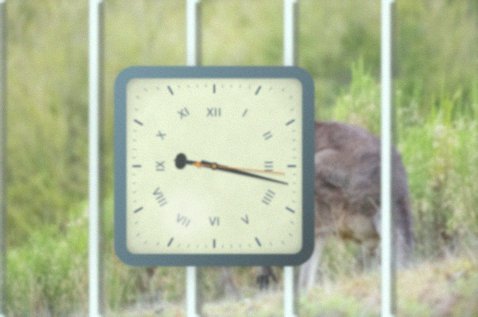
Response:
9,17,16
